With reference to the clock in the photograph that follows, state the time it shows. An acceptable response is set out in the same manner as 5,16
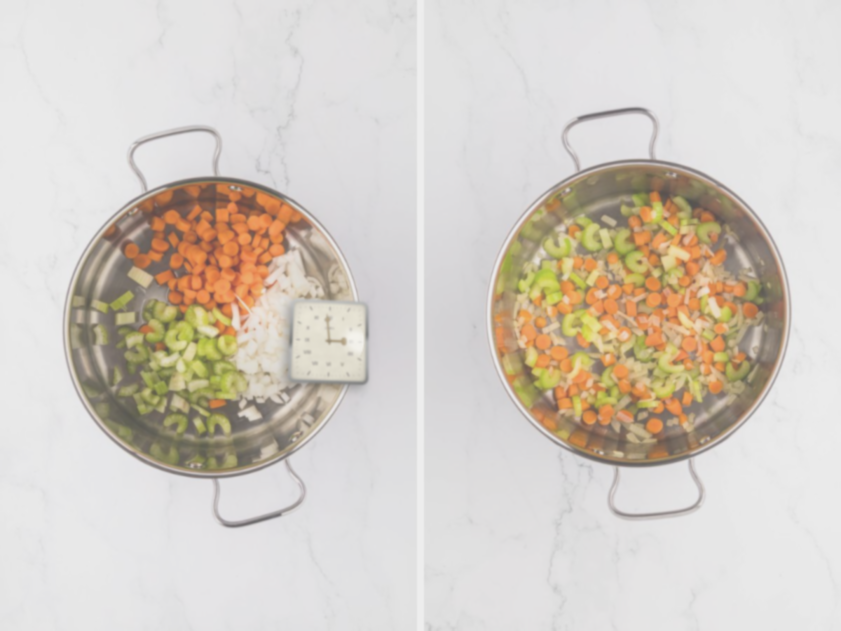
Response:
2,59
